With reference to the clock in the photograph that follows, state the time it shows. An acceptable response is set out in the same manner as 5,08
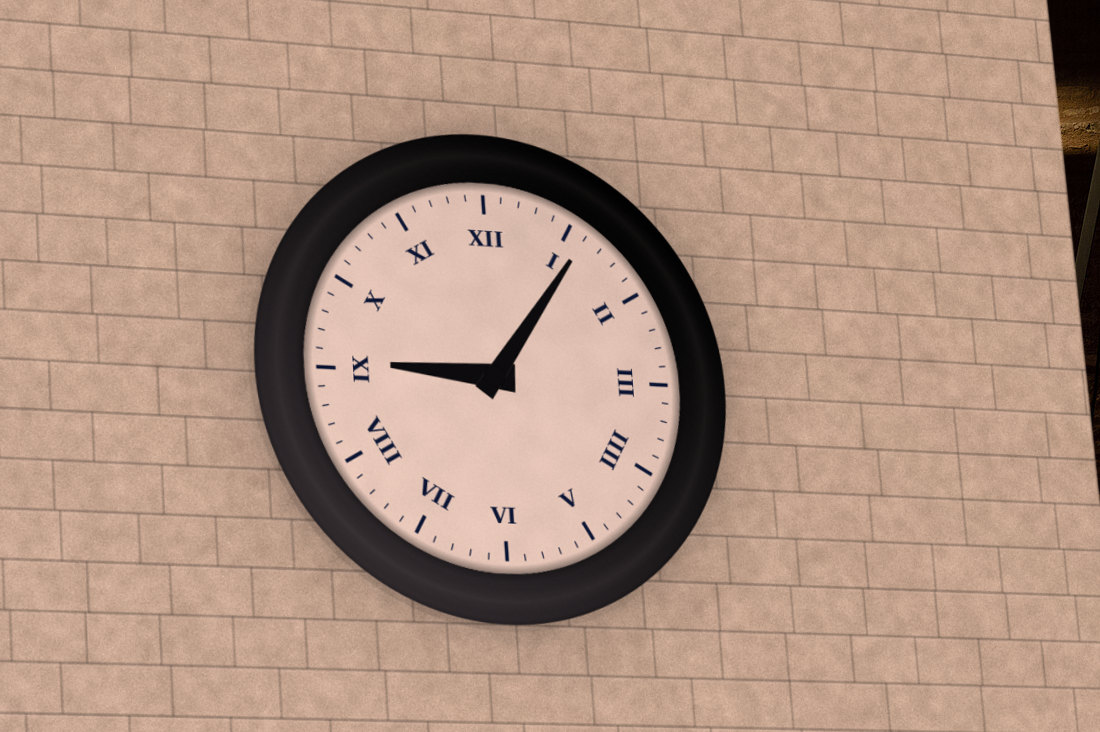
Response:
9,06
